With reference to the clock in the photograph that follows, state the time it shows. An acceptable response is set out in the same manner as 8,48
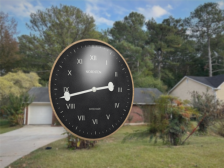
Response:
2,43
